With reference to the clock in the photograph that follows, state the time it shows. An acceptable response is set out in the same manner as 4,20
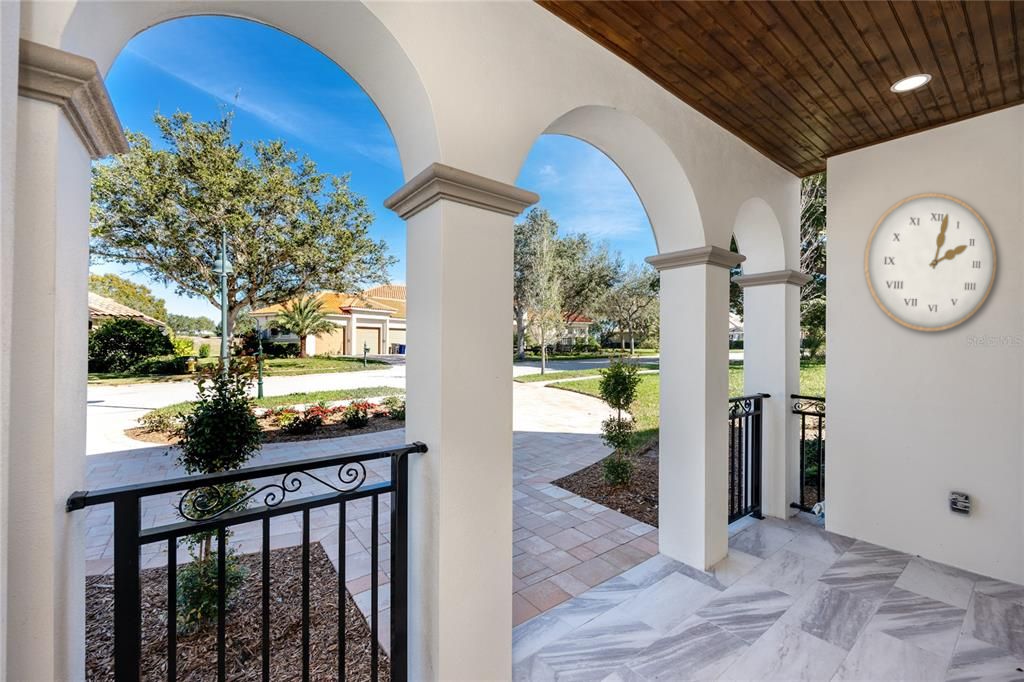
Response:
2,02
